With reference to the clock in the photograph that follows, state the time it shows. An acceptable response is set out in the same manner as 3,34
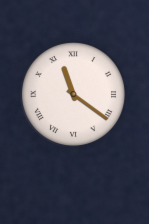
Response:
11,21
